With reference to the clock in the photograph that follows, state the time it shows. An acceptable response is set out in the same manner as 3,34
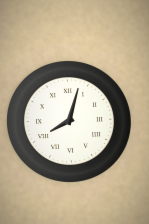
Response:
8,03
